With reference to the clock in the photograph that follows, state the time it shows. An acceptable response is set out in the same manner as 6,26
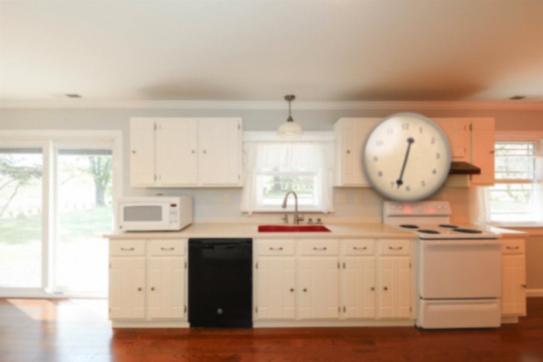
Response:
12,33
